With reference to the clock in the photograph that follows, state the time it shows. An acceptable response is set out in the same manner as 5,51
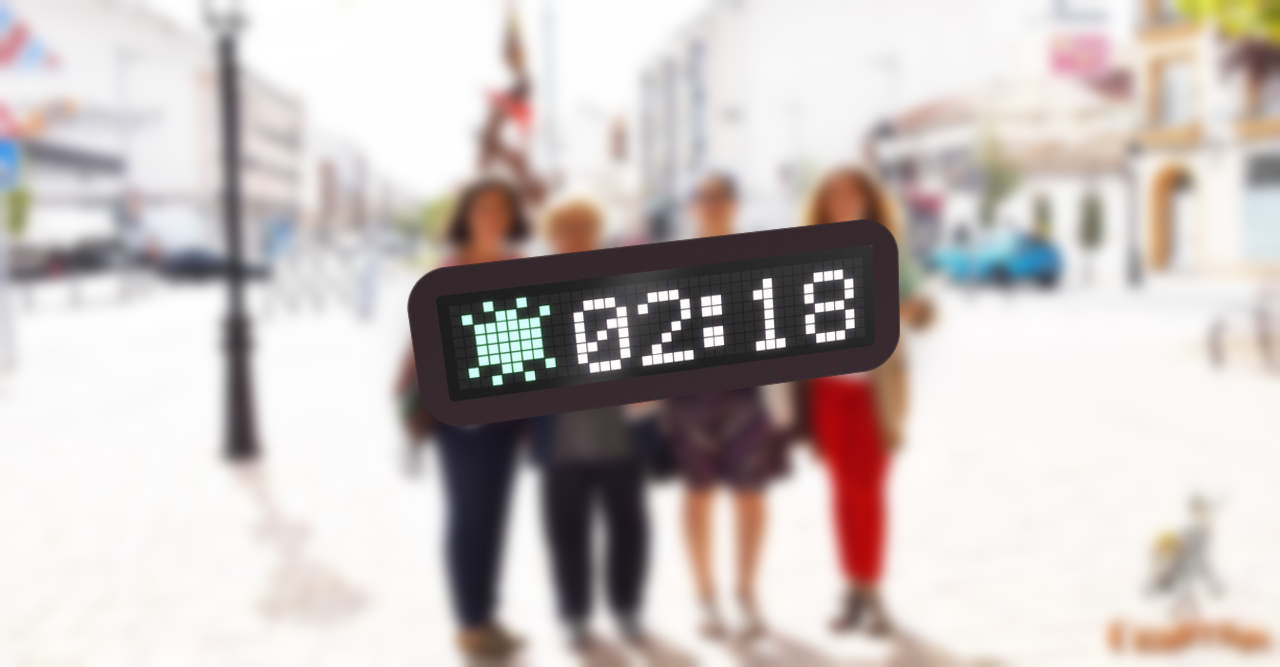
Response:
2,18
